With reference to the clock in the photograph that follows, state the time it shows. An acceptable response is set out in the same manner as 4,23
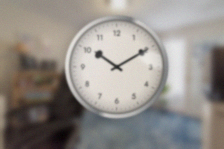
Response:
10,10
